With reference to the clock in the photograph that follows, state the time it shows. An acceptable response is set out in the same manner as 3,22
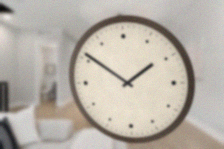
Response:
1,51
